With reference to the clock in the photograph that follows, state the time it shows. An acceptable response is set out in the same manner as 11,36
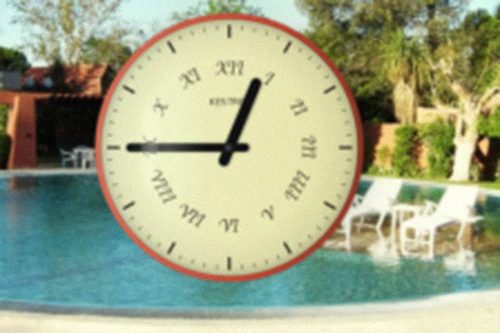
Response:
12,45
